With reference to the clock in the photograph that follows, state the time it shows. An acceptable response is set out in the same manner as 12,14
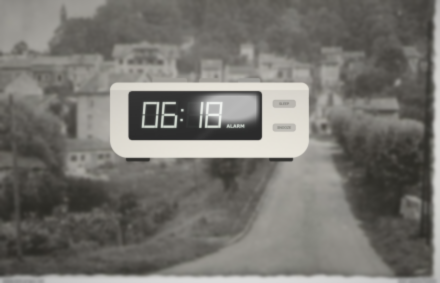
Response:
6,18
